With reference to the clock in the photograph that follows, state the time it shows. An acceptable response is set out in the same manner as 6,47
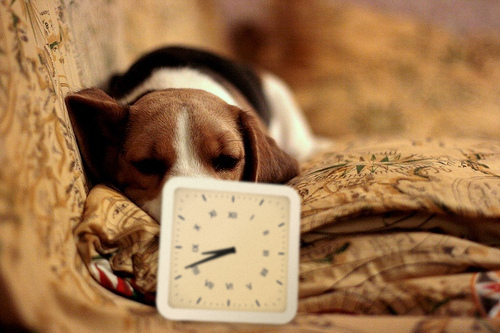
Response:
8,41
